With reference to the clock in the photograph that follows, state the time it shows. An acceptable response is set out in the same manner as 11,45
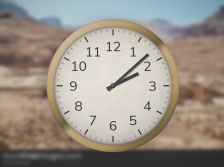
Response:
2,08
